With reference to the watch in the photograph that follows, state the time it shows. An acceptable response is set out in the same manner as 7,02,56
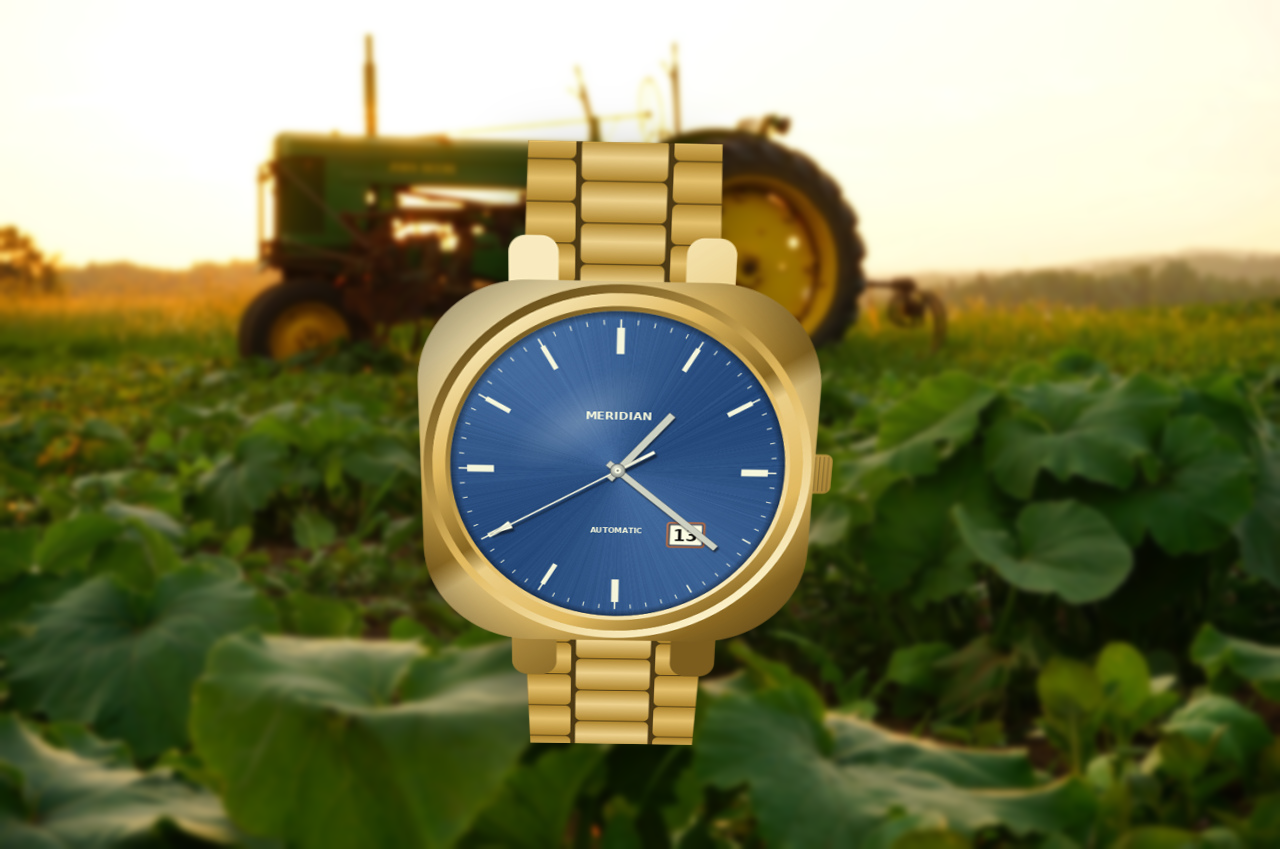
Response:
1,21,40
